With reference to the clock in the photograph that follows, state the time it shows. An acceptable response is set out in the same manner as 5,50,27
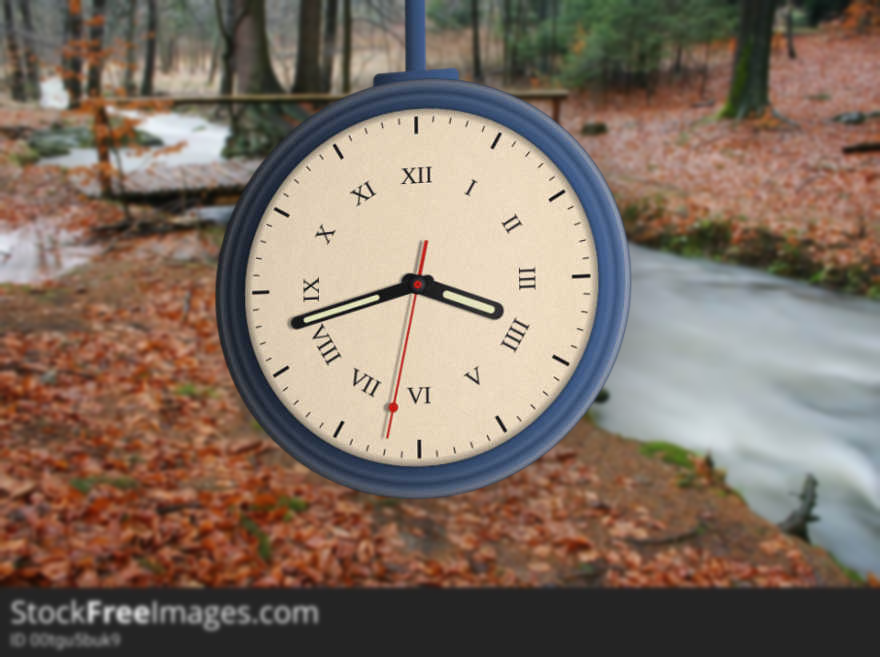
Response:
3,42,32
